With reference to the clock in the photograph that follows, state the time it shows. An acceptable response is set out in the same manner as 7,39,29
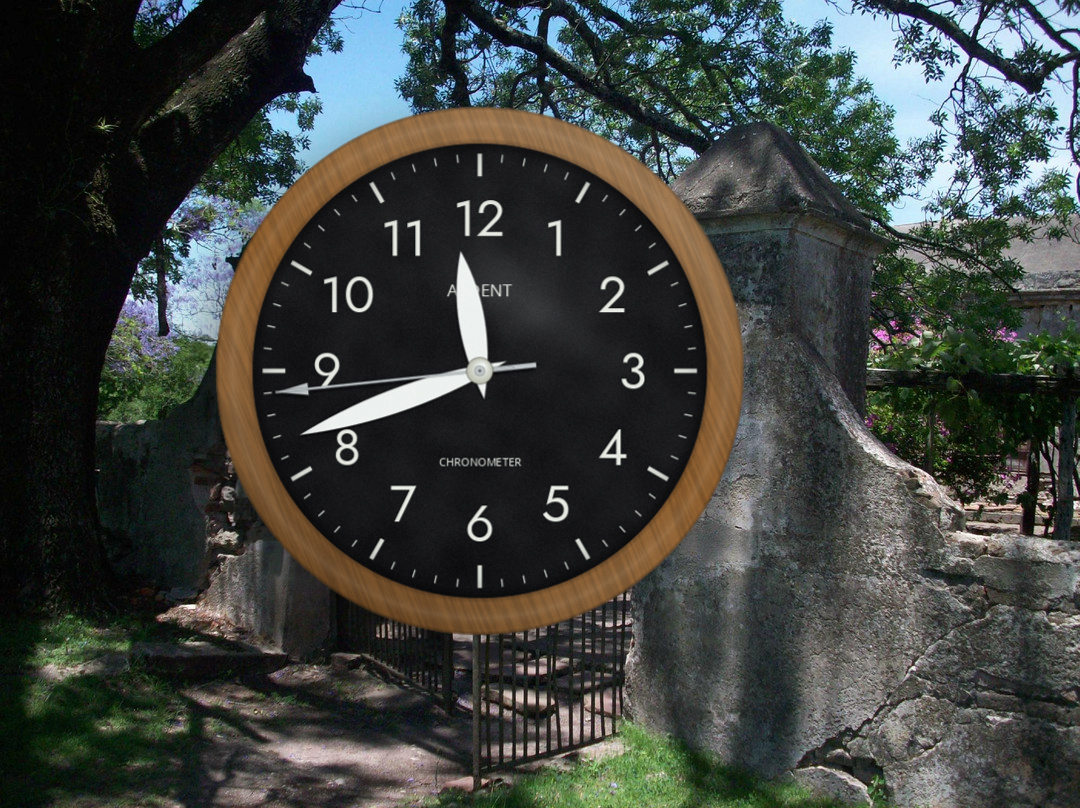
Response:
11,41,44
